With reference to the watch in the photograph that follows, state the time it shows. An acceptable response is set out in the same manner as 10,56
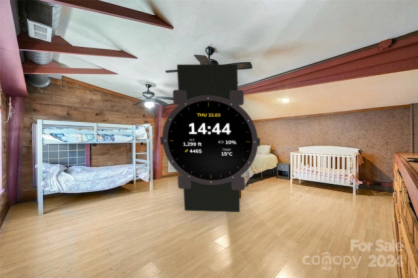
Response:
14,44
